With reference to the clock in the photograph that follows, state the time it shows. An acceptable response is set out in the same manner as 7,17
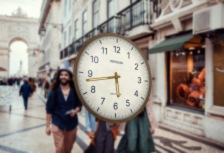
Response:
5,43
